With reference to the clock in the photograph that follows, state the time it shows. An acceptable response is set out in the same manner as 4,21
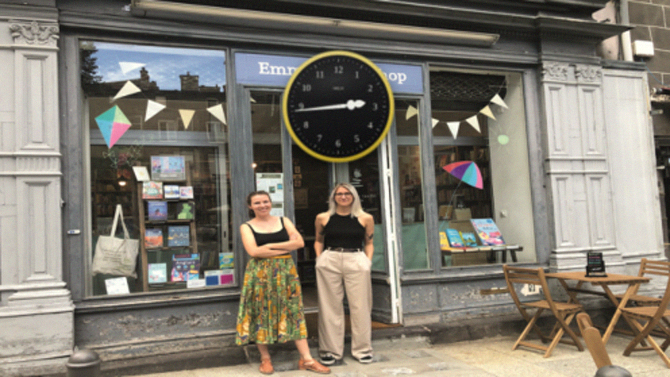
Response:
2,44
